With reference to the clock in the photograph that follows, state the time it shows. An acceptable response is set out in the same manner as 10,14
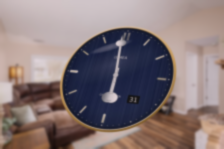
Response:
5,59
